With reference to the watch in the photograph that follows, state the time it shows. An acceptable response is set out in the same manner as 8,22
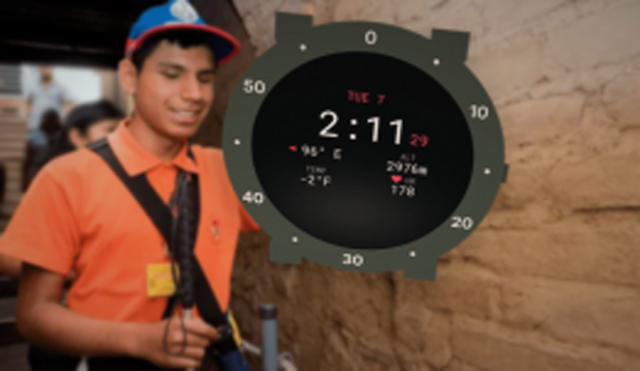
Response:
2,11
